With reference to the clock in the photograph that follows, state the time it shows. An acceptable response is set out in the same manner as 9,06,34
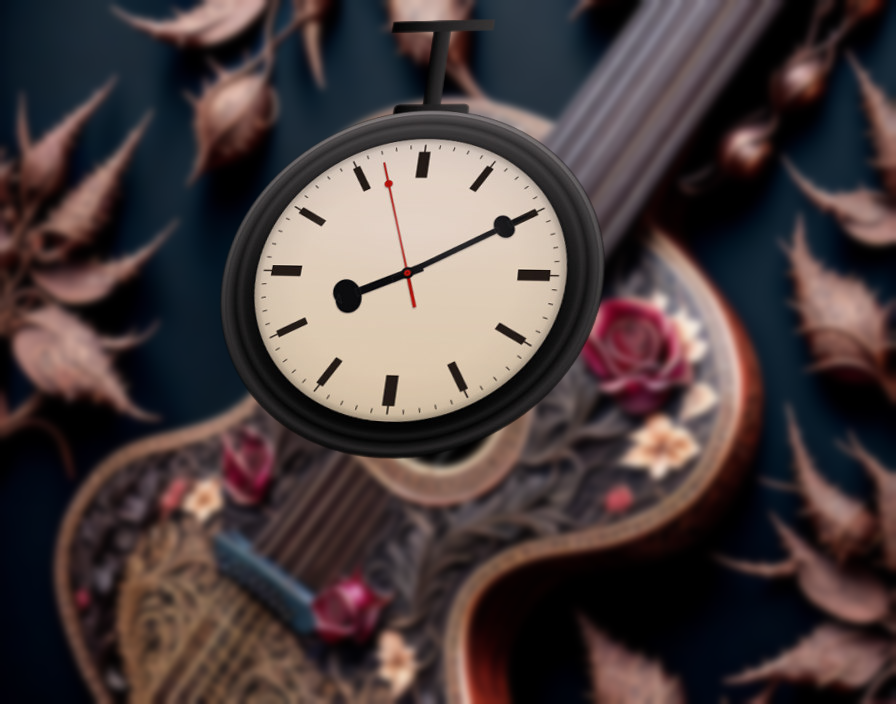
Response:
8,09,57
